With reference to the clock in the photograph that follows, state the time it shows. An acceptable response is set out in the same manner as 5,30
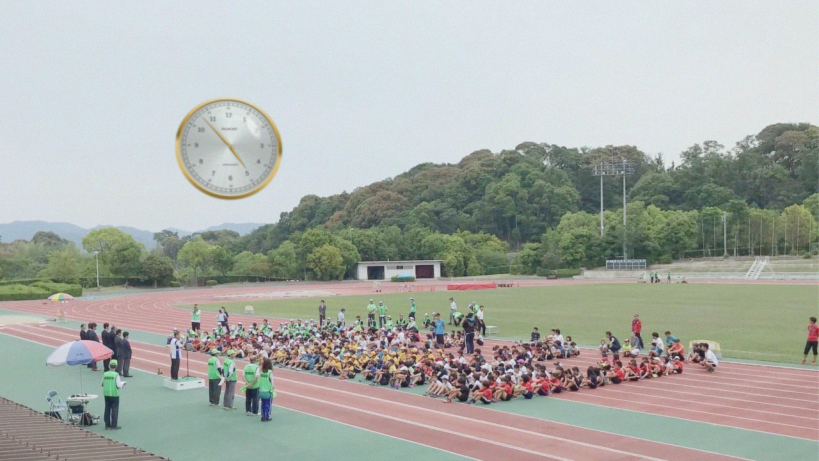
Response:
4,53
